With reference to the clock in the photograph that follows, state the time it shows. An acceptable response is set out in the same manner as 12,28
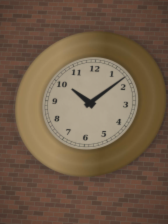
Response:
10,08
